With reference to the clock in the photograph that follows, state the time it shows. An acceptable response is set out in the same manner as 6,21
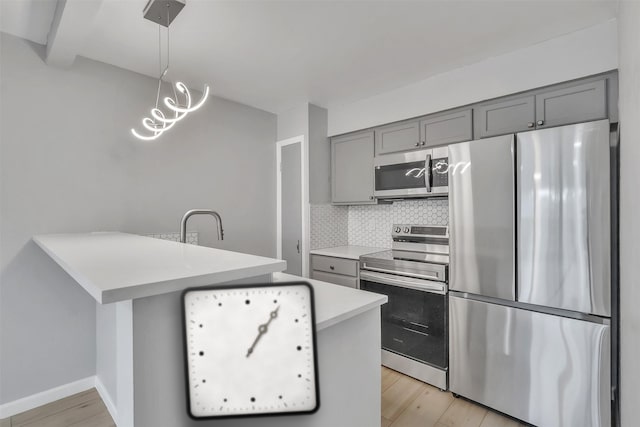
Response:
1,06
